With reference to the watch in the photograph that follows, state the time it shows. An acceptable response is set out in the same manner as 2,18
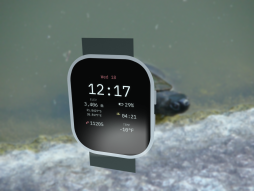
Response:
12,17
